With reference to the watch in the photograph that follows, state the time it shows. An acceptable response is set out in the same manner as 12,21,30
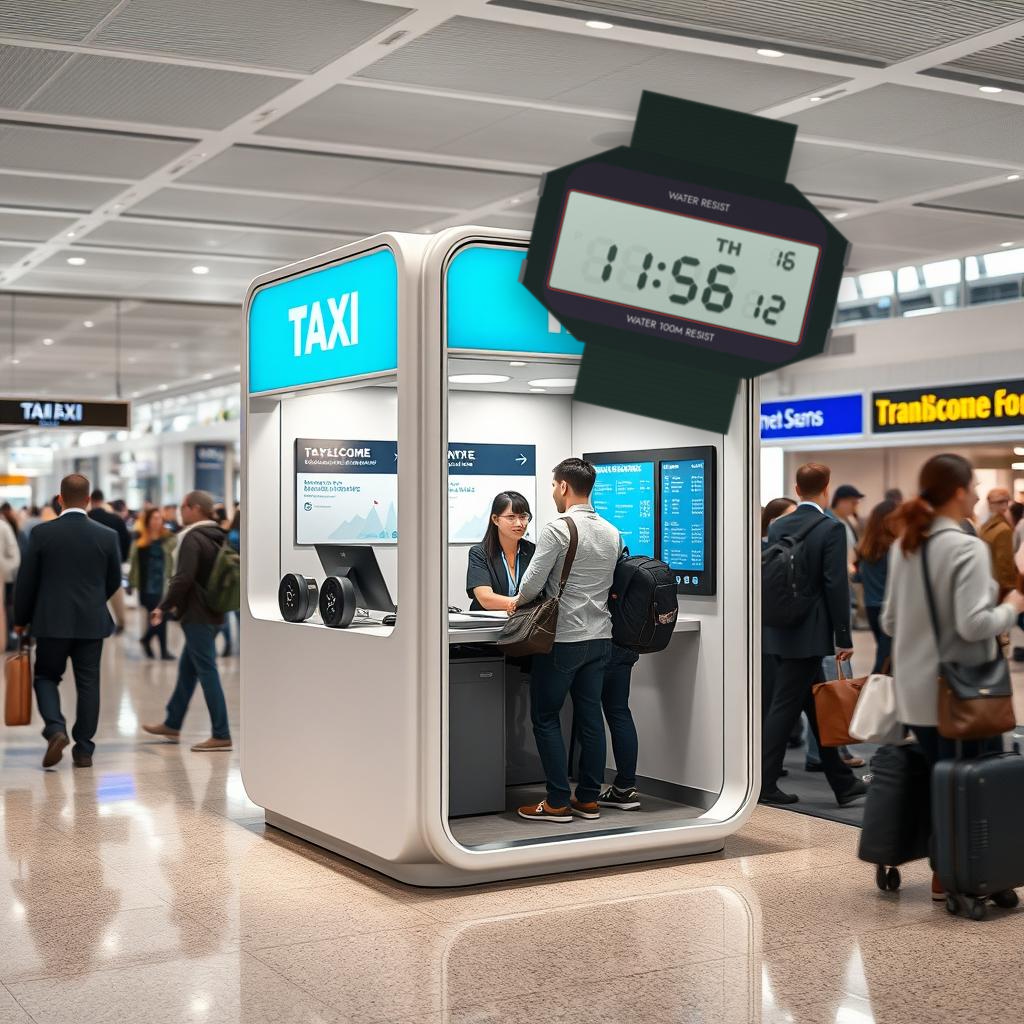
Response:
11,56,12
